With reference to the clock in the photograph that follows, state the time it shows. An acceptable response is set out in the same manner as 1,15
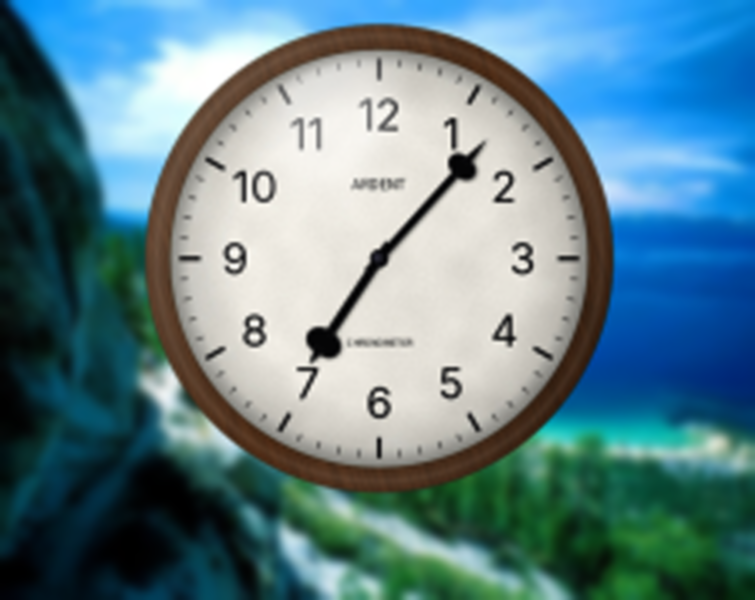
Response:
7,07
